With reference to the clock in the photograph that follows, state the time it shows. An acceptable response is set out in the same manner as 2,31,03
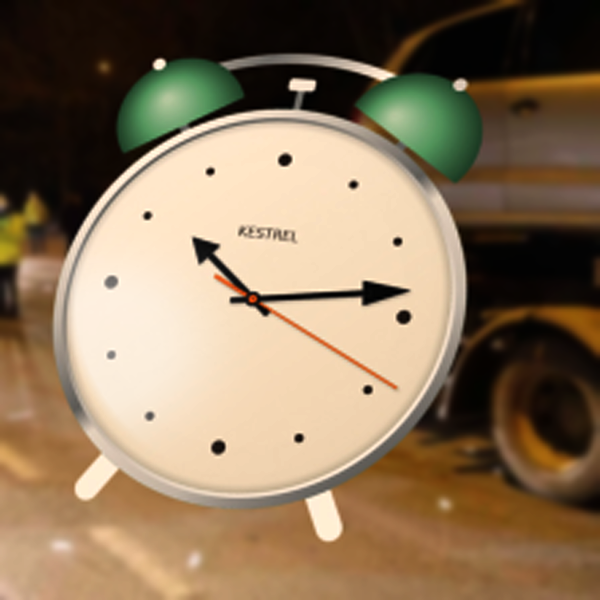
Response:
10,13,19
